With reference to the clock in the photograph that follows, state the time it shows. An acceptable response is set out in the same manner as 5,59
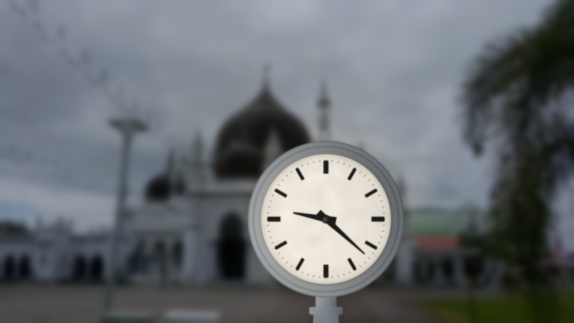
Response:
9,22
